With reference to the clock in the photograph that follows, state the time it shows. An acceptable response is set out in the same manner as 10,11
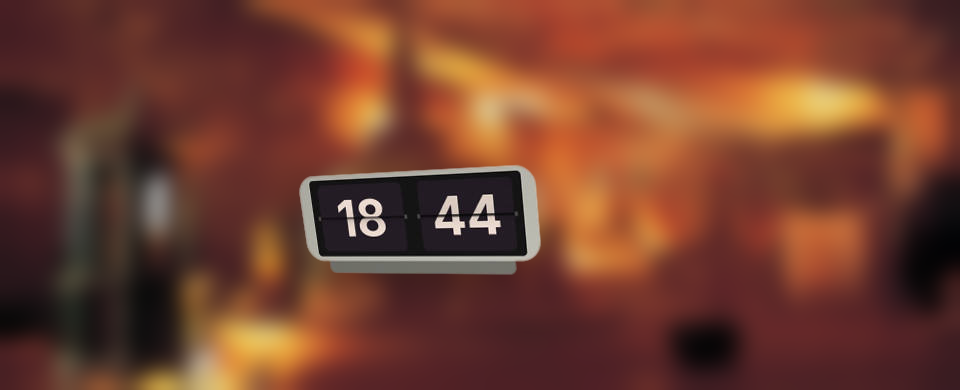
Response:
18,44
